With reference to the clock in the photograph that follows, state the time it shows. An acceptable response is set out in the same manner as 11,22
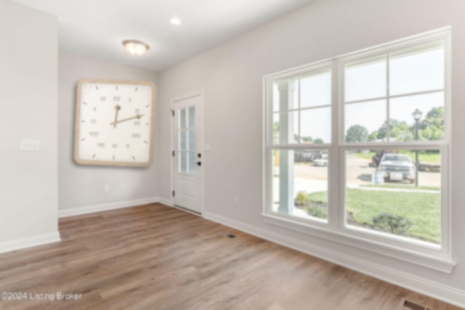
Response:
12,12
